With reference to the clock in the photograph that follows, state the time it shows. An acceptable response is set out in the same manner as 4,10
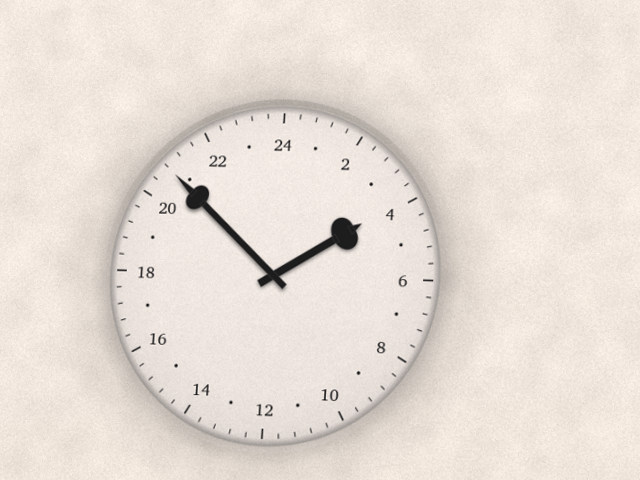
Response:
3,52
